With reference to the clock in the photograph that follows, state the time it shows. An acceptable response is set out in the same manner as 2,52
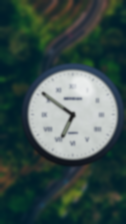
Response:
6,51
